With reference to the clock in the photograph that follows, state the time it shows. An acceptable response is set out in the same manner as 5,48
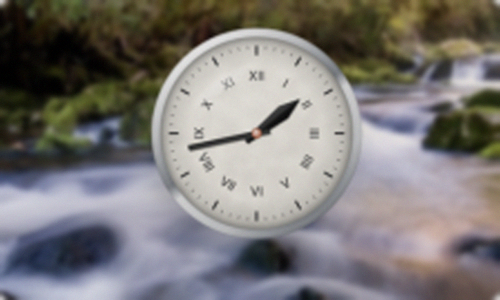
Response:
1,43
